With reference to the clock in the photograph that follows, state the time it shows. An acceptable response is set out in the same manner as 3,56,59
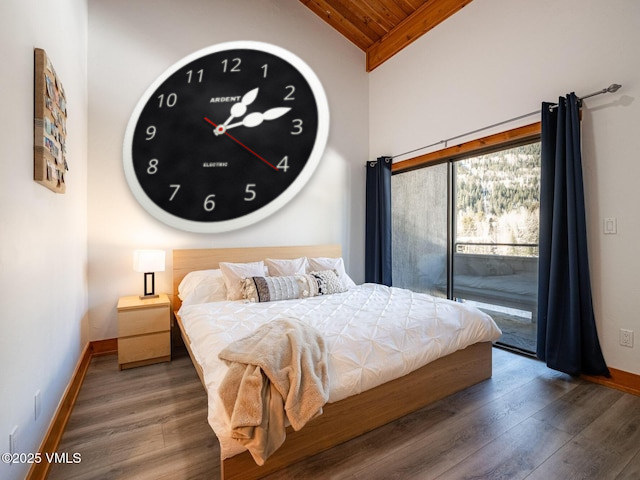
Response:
1,12,21
